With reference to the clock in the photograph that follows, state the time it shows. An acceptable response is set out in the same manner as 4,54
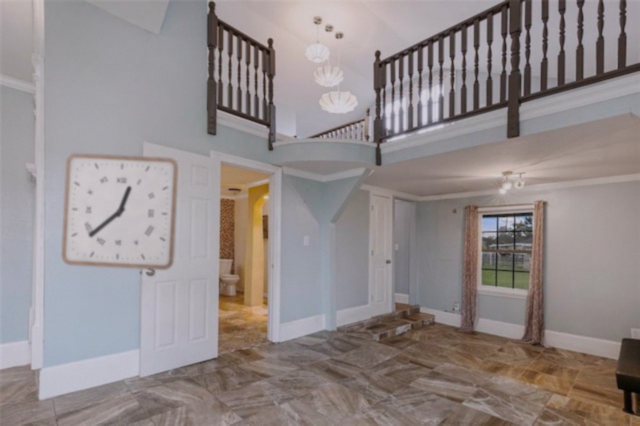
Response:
12,38
